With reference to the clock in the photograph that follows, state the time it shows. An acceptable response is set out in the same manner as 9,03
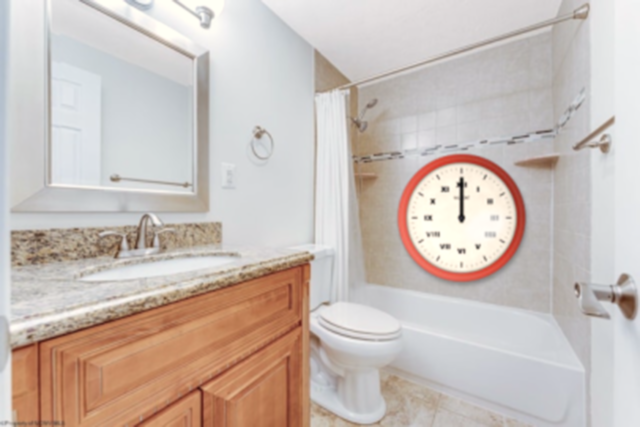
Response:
12,00
